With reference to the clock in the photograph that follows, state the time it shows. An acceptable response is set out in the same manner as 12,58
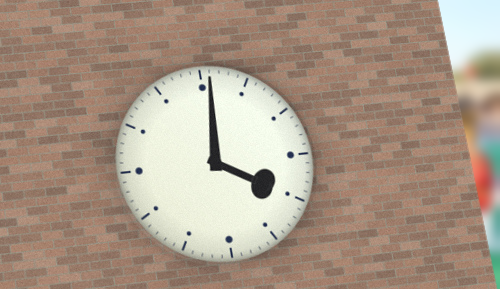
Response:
4,01
